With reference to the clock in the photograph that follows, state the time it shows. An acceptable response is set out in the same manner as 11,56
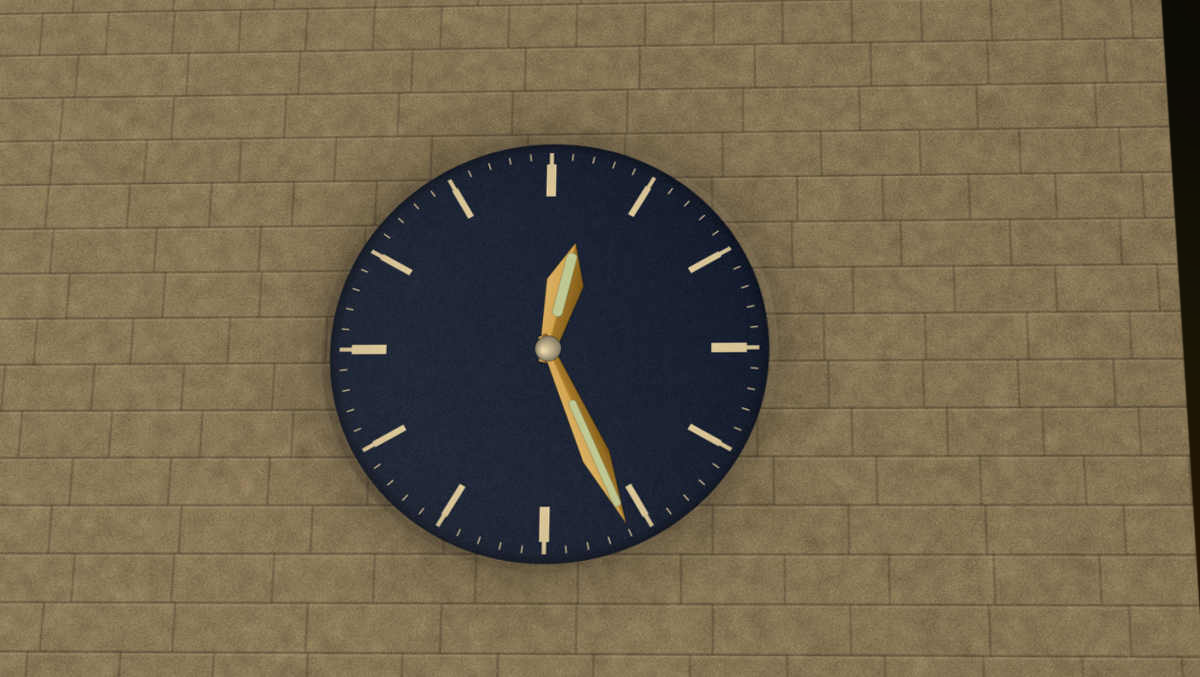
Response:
12,26
